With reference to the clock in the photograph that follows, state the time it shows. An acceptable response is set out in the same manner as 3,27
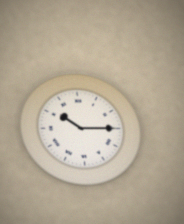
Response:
10,15
